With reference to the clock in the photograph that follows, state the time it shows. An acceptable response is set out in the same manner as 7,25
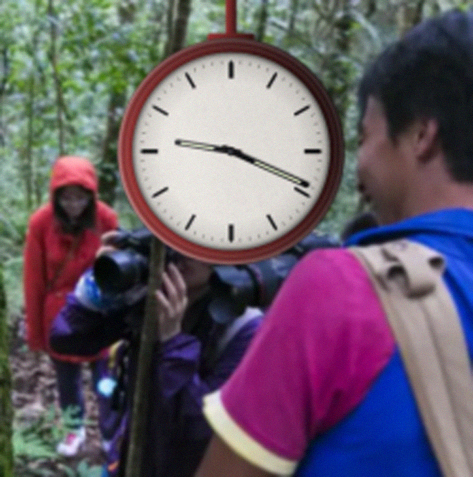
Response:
9,19
